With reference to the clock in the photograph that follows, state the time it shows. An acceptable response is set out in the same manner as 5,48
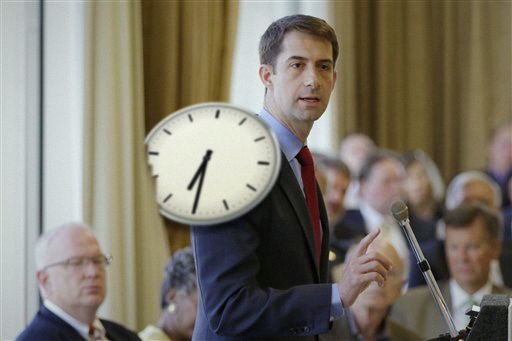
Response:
6,30
